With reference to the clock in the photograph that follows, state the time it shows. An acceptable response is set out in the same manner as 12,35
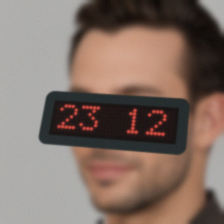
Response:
23,12
